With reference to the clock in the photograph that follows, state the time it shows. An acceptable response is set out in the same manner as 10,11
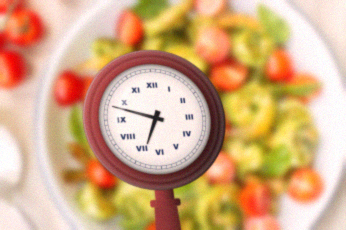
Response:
6,48
